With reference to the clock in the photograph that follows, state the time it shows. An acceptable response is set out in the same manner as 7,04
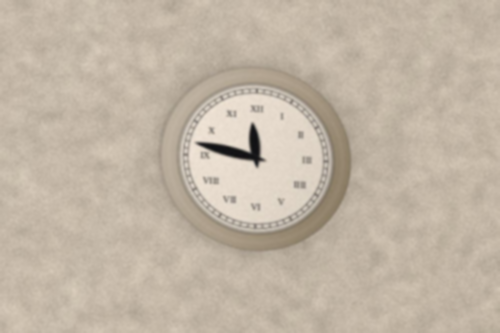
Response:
11,47
